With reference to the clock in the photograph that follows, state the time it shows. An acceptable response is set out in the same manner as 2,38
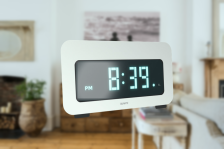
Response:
8,39
